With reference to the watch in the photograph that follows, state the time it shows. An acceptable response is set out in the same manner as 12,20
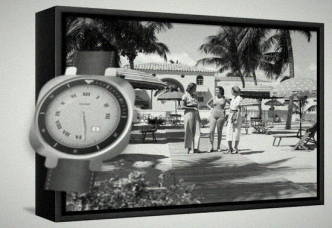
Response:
5,28
